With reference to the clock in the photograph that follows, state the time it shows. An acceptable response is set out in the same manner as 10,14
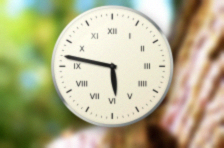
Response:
5,47
